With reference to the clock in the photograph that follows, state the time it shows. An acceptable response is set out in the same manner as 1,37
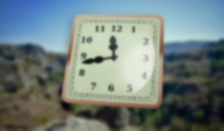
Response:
11,43
